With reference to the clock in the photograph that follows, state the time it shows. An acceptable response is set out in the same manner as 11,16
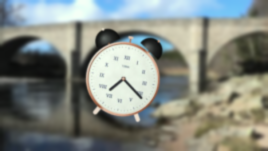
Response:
7,21
